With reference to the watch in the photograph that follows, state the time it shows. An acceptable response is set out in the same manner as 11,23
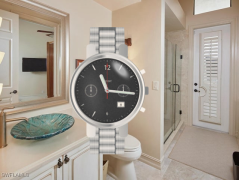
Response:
11,16
